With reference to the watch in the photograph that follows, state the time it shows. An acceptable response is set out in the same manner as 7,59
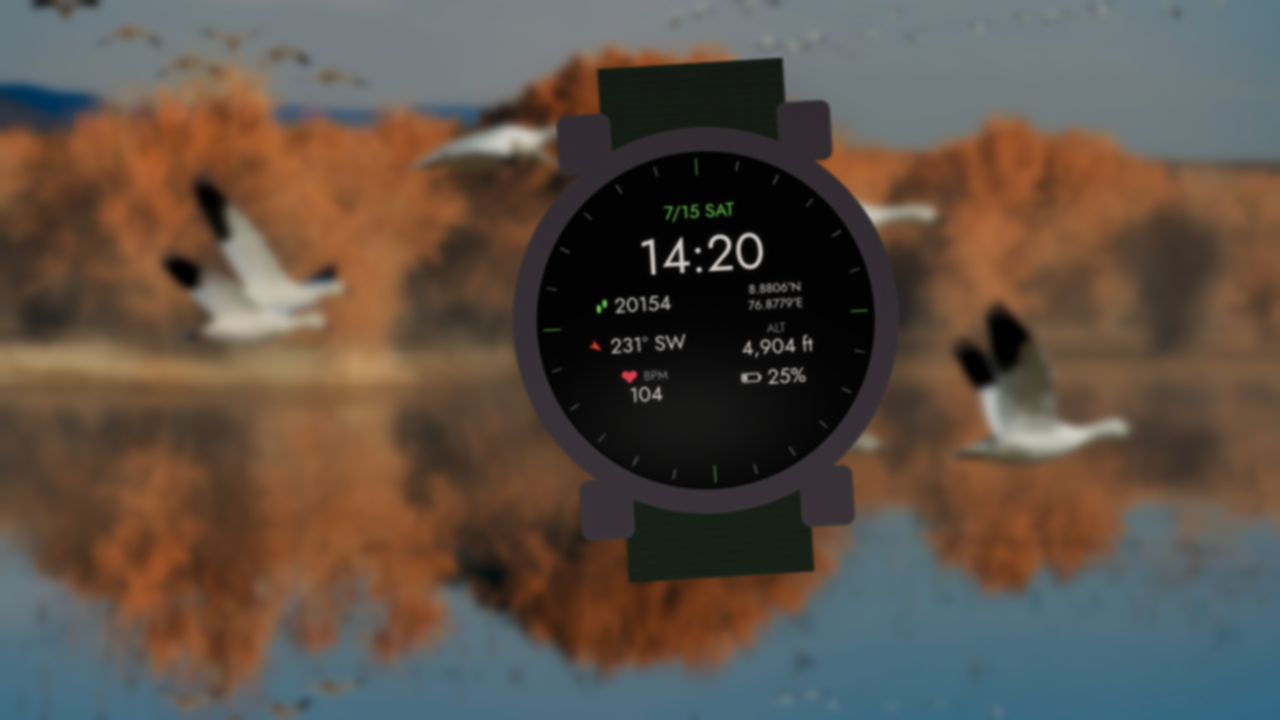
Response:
14,20
